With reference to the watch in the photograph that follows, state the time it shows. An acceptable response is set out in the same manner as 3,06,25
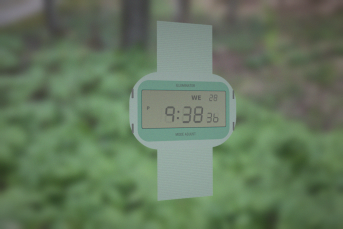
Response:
9,38,36
